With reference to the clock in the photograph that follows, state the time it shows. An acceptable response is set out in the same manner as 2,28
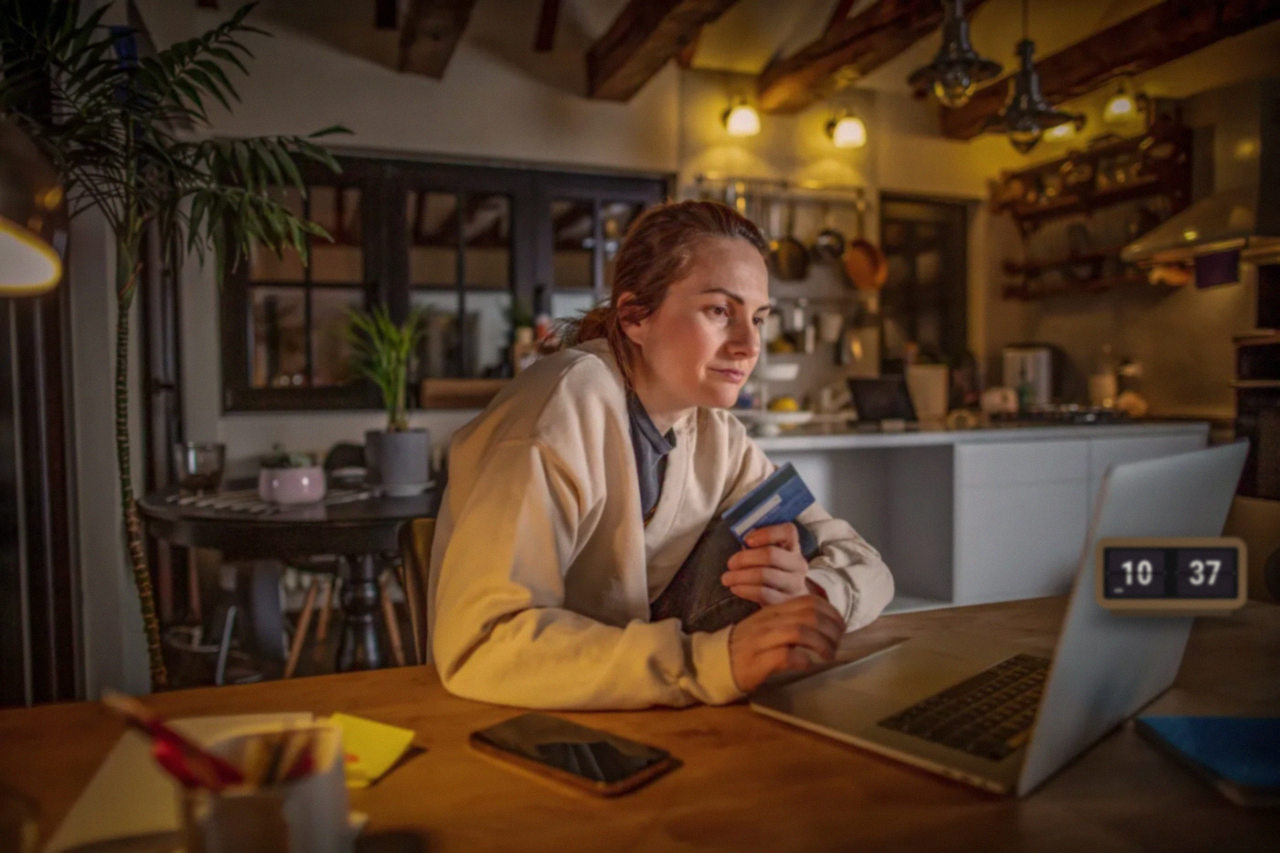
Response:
10,37
